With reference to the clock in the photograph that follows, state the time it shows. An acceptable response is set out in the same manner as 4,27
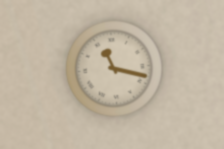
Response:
11,18
